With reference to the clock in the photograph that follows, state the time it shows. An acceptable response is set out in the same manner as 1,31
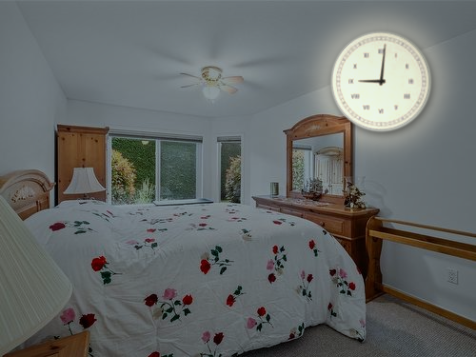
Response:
9,01
